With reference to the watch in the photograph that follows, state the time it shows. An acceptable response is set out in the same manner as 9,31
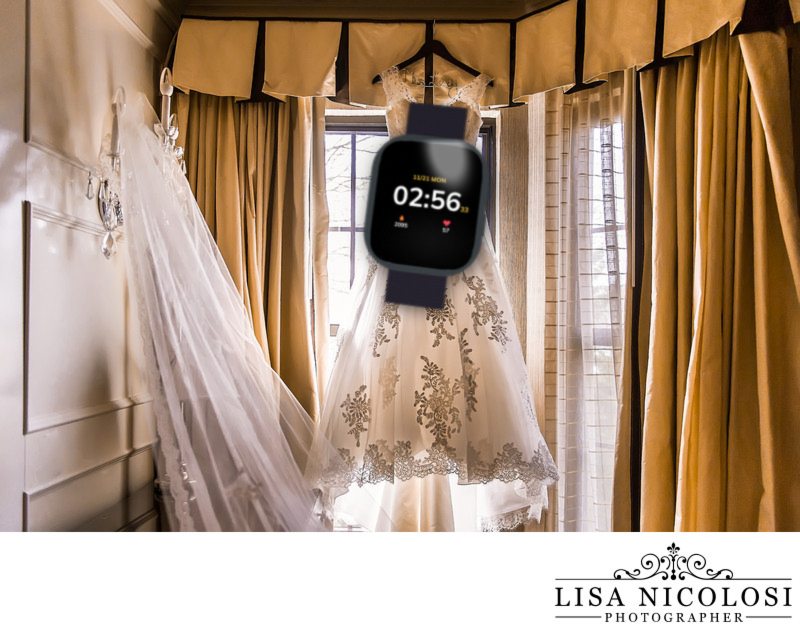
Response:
2,56
